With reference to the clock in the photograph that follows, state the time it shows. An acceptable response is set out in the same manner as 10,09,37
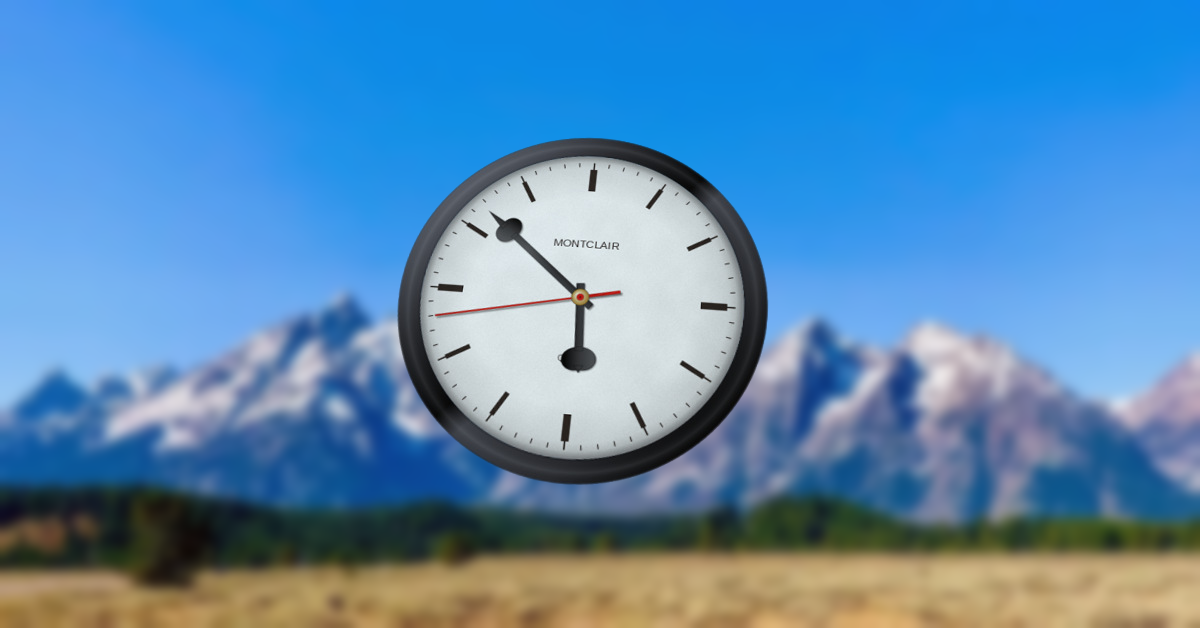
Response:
5,51,43
